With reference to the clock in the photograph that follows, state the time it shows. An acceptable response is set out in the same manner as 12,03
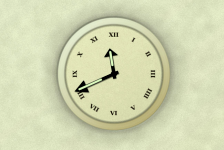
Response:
11,41
